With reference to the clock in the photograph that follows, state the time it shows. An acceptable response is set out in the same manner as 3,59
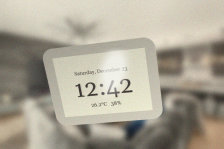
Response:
12,42
